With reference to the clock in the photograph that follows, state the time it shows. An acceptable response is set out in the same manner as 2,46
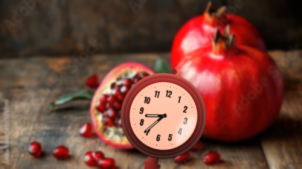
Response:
8,36
